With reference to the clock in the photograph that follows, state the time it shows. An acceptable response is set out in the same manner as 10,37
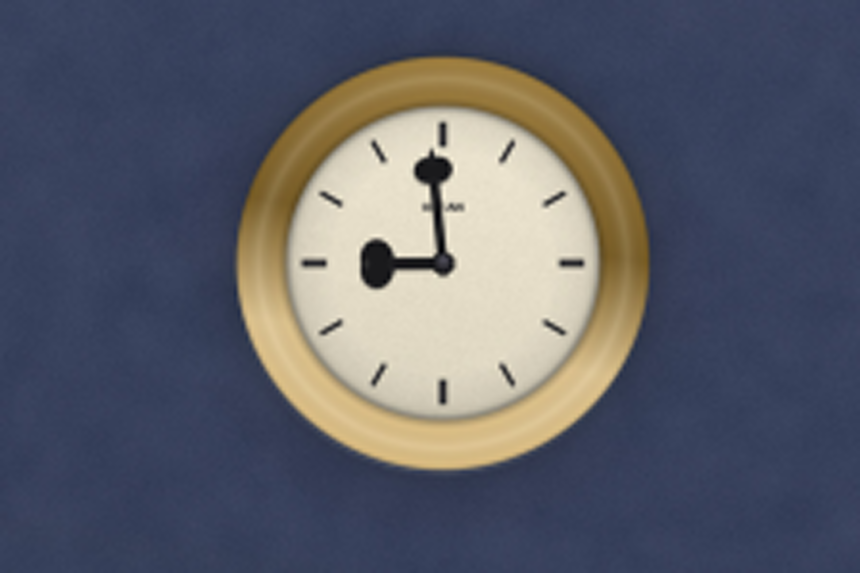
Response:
8,59
